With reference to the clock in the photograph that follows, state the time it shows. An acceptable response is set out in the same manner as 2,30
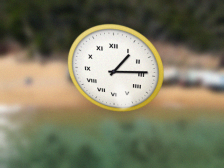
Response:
1,14
